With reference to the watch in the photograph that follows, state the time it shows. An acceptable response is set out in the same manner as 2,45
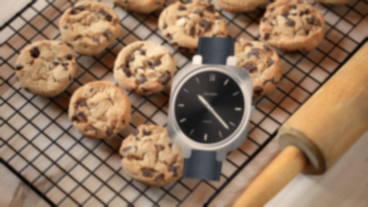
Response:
10,22
